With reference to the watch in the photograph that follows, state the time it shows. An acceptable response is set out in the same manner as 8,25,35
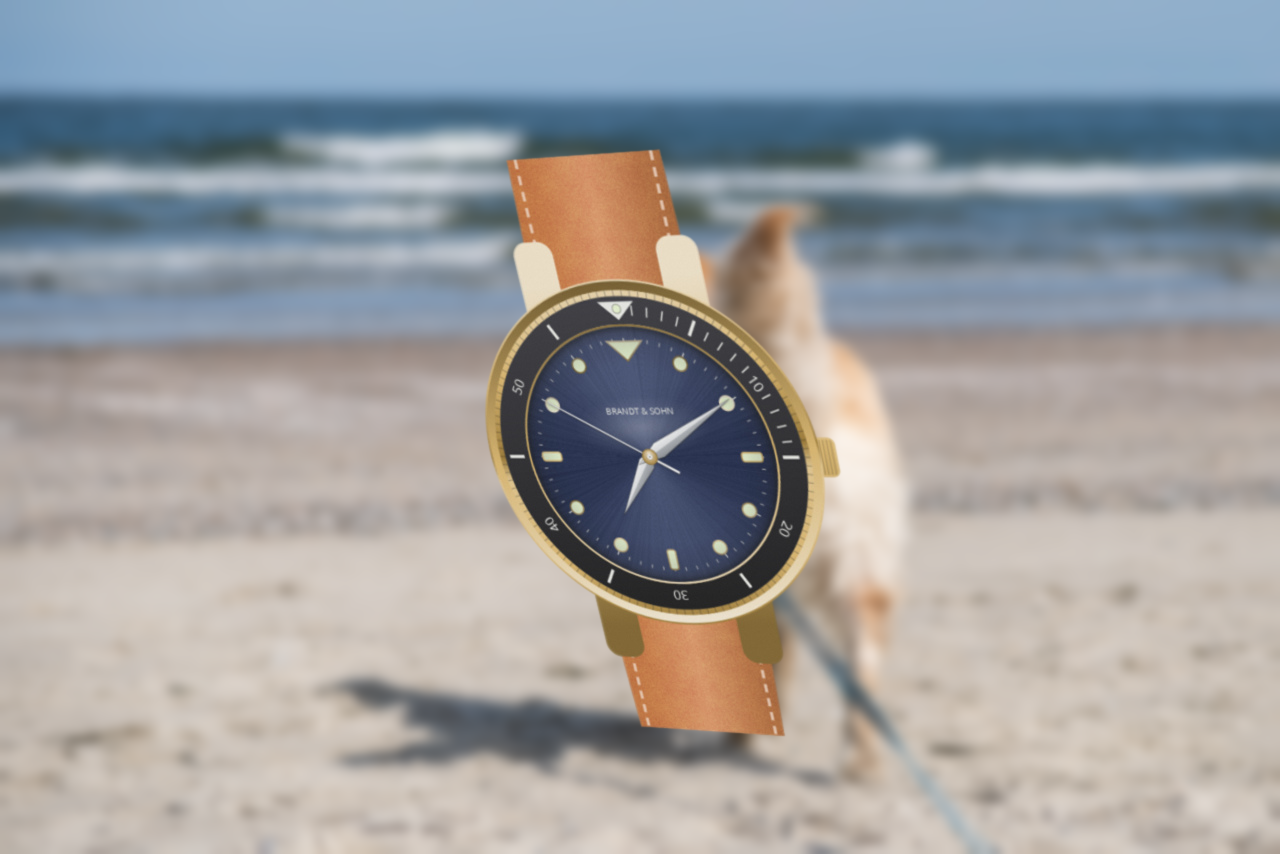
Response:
7,09,50
